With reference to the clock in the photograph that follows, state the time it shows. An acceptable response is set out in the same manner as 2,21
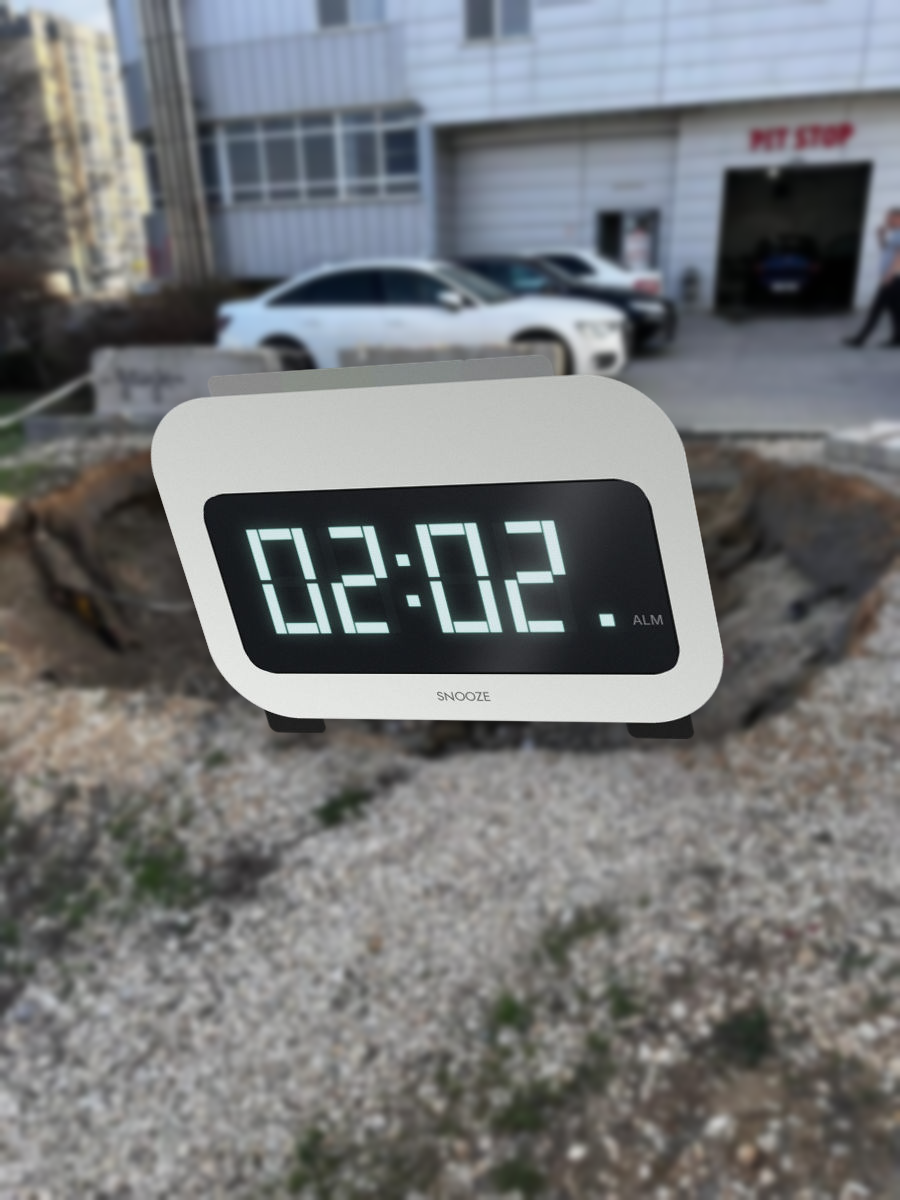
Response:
2,02
